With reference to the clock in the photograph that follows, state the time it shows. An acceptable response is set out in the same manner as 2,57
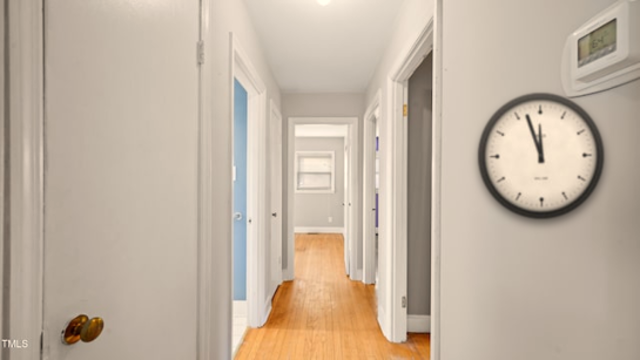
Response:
11,57
